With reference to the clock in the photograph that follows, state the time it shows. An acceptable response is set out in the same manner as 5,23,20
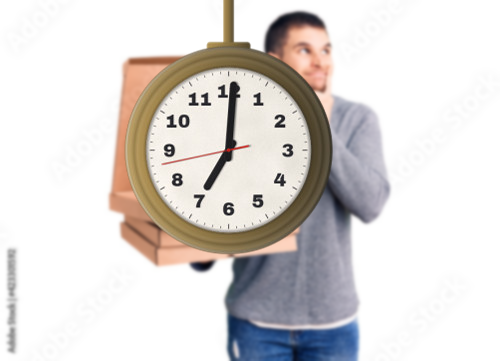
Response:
7,00,43
